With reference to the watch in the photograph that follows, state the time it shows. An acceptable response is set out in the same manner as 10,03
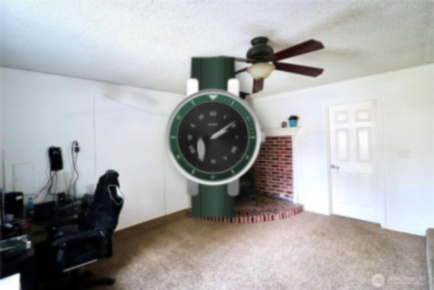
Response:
2,09
